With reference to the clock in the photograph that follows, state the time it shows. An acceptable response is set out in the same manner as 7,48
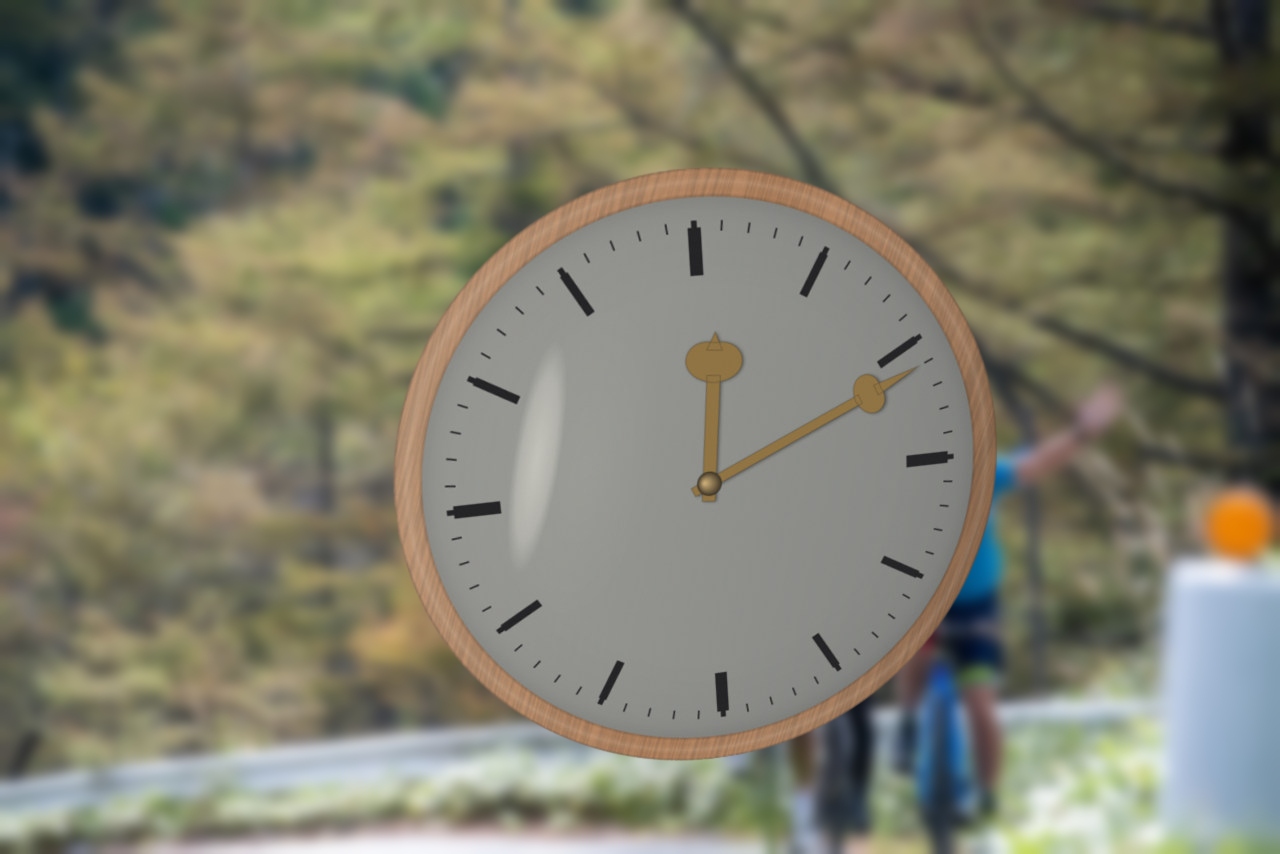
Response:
12,11
